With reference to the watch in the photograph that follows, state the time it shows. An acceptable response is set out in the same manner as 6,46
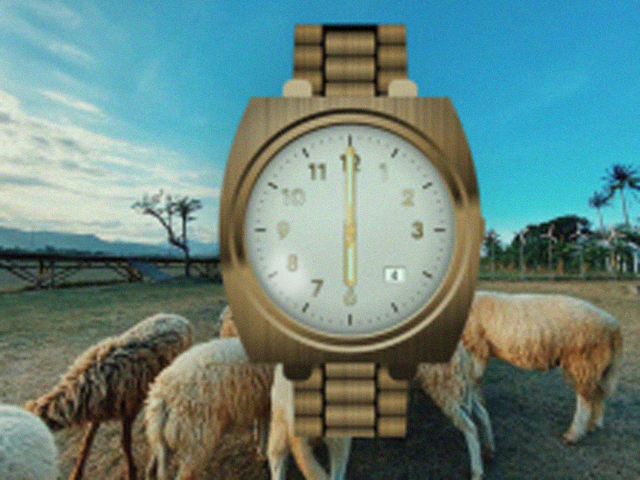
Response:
6,00
